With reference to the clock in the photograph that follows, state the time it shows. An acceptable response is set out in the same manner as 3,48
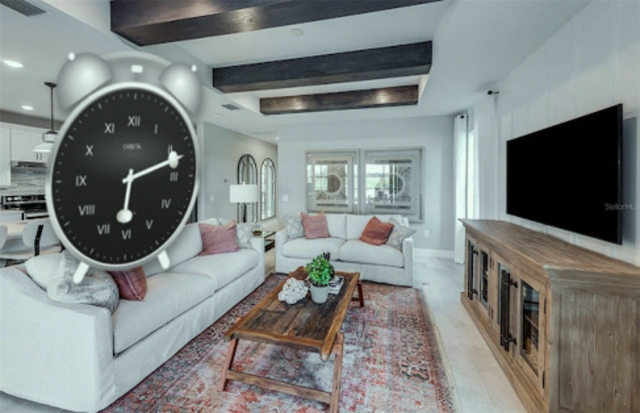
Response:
6,12
